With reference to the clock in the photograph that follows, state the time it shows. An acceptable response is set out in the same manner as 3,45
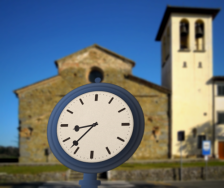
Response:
8,37
